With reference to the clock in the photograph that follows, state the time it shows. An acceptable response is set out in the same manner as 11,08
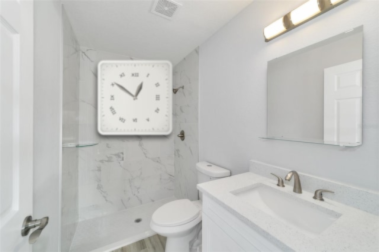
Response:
12,51
